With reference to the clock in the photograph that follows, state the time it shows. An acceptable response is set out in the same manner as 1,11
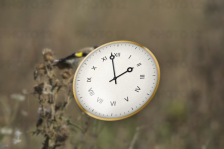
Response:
1,58
